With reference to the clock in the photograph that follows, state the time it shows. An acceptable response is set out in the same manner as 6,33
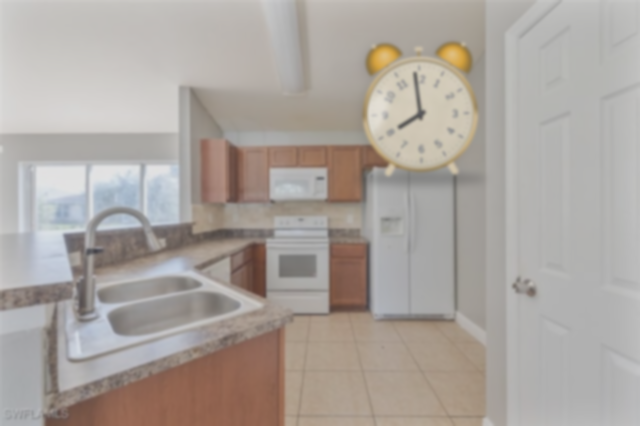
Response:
7,59
